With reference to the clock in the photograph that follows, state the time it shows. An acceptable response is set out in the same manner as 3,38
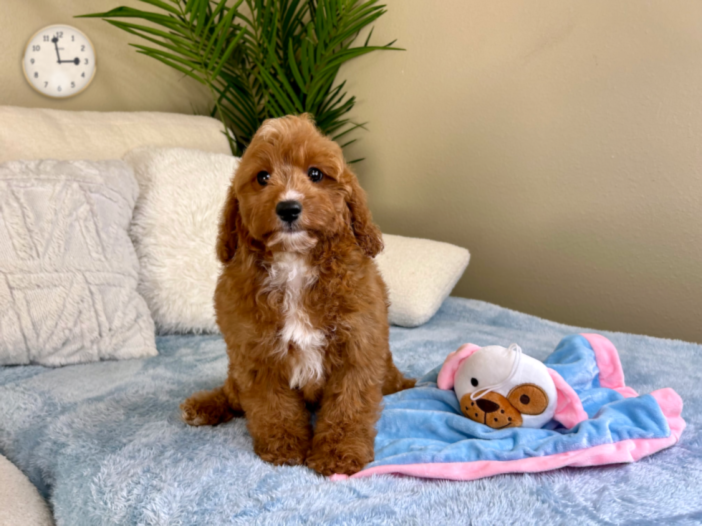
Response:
2,58
